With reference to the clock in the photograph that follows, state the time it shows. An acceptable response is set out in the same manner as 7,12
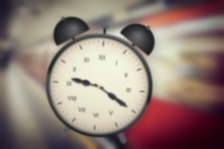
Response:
9,20
